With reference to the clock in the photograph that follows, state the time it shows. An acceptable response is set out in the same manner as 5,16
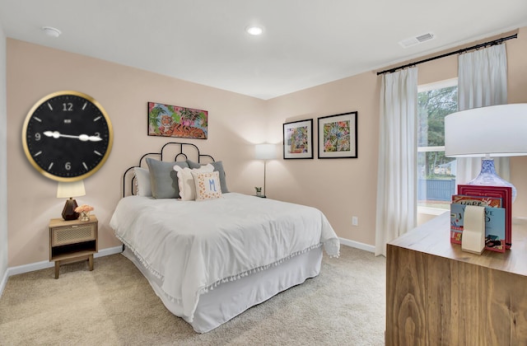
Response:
9,16
